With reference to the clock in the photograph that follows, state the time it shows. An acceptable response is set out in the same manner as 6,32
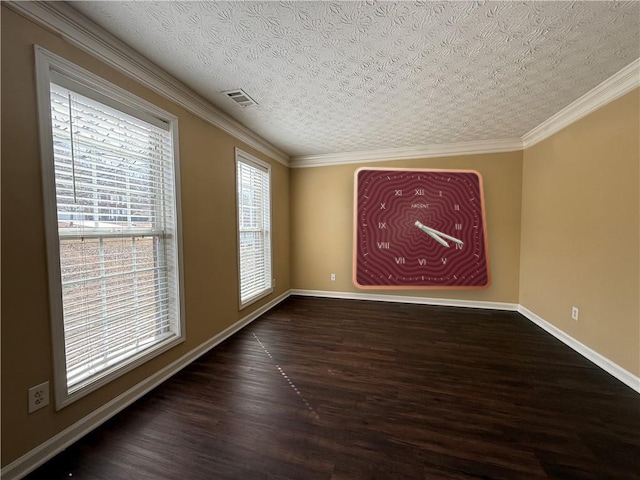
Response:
4,19
